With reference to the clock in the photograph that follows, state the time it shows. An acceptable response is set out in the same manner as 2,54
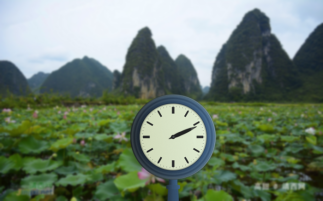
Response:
2,11
